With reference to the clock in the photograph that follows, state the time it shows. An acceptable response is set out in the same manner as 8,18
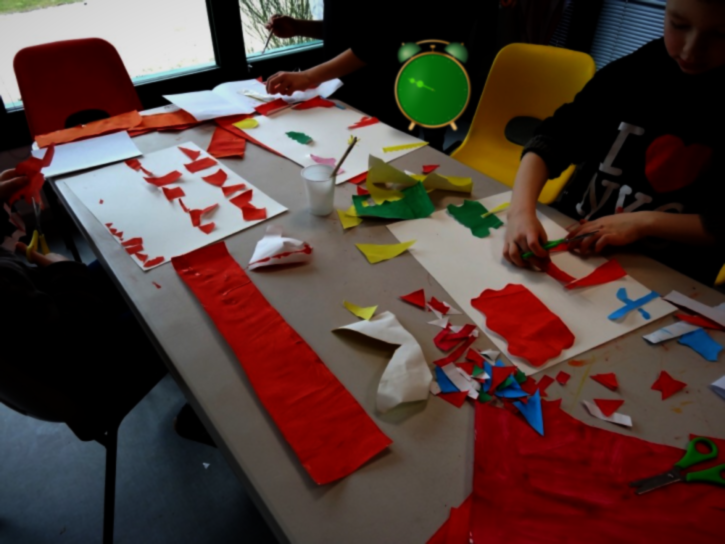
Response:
9,49
